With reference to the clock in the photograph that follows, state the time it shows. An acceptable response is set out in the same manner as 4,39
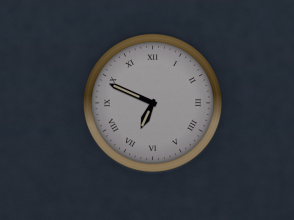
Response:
6,49
